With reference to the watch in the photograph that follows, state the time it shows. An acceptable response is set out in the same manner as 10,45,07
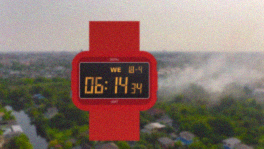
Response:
6,14,34
